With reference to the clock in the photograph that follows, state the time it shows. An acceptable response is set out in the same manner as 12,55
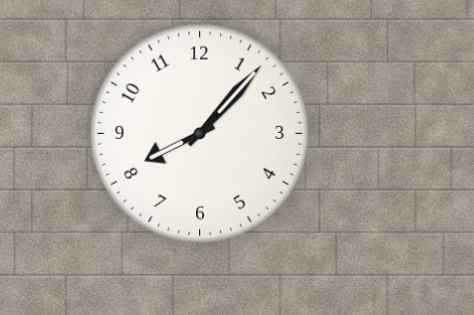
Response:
8,07
